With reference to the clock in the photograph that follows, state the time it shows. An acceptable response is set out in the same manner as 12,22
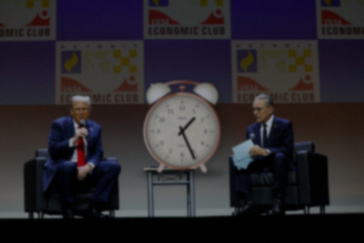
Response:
1,26
